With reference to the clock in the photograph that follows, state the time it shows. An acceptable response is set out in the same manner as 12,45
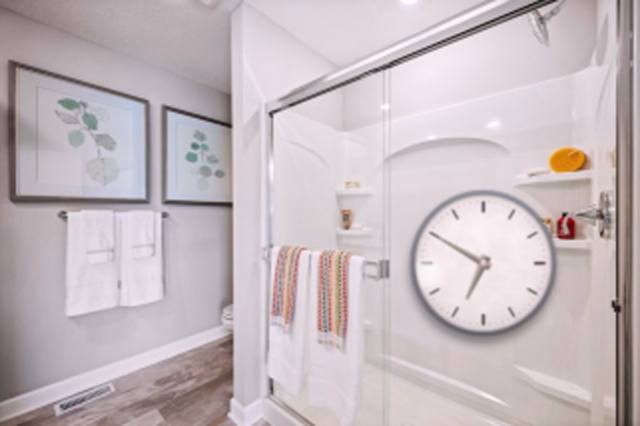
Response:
6,50
